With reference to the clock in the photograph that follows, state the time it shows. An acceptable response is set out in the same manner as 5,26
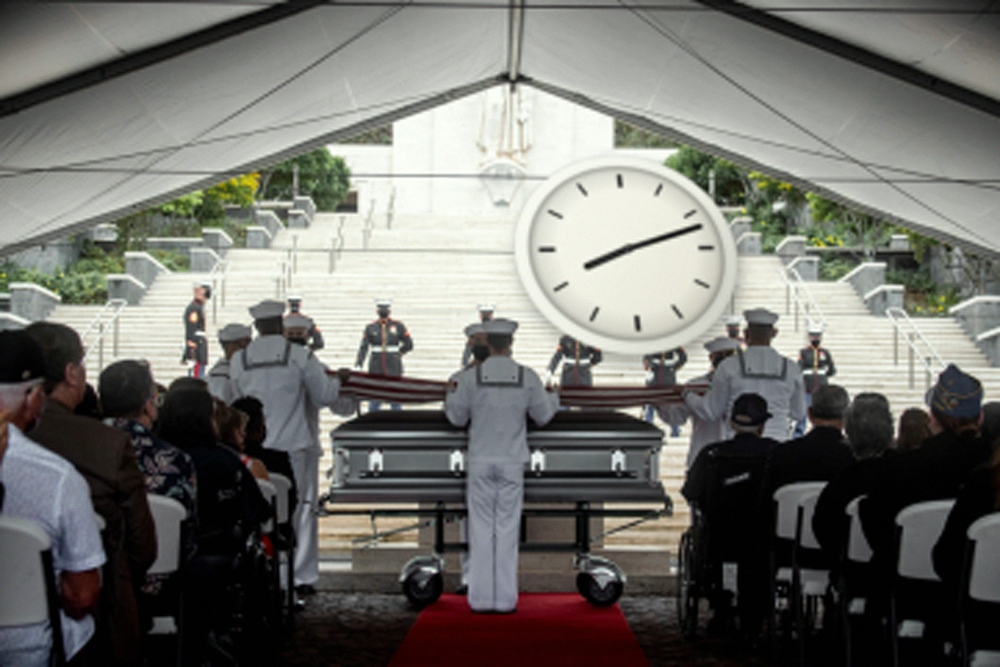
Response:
8,12
